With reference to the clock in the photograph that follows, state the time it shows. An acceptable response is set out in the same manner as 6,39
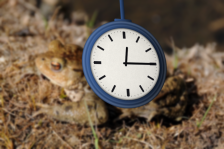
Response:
12,15
